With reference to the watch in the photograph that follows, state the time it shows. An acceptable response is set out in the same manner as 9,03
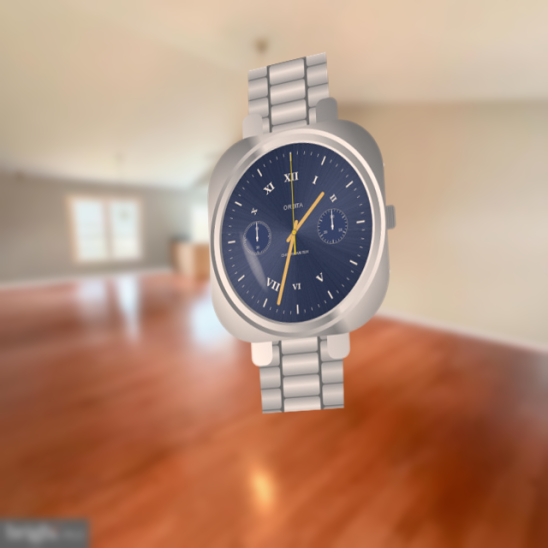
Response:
1,33
